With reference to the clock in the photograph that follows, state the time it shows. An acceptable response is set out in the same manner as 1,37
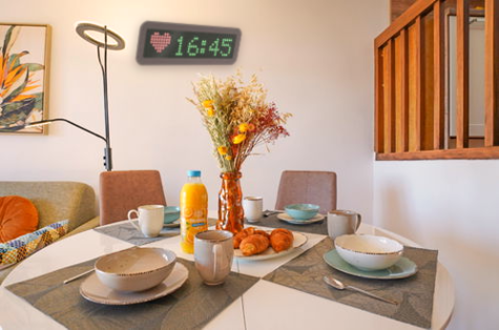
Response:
16,45
